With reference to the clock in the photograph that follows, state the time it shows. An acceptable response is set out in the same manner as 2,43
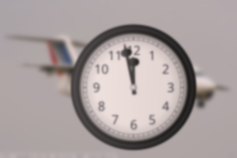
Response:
11,58
